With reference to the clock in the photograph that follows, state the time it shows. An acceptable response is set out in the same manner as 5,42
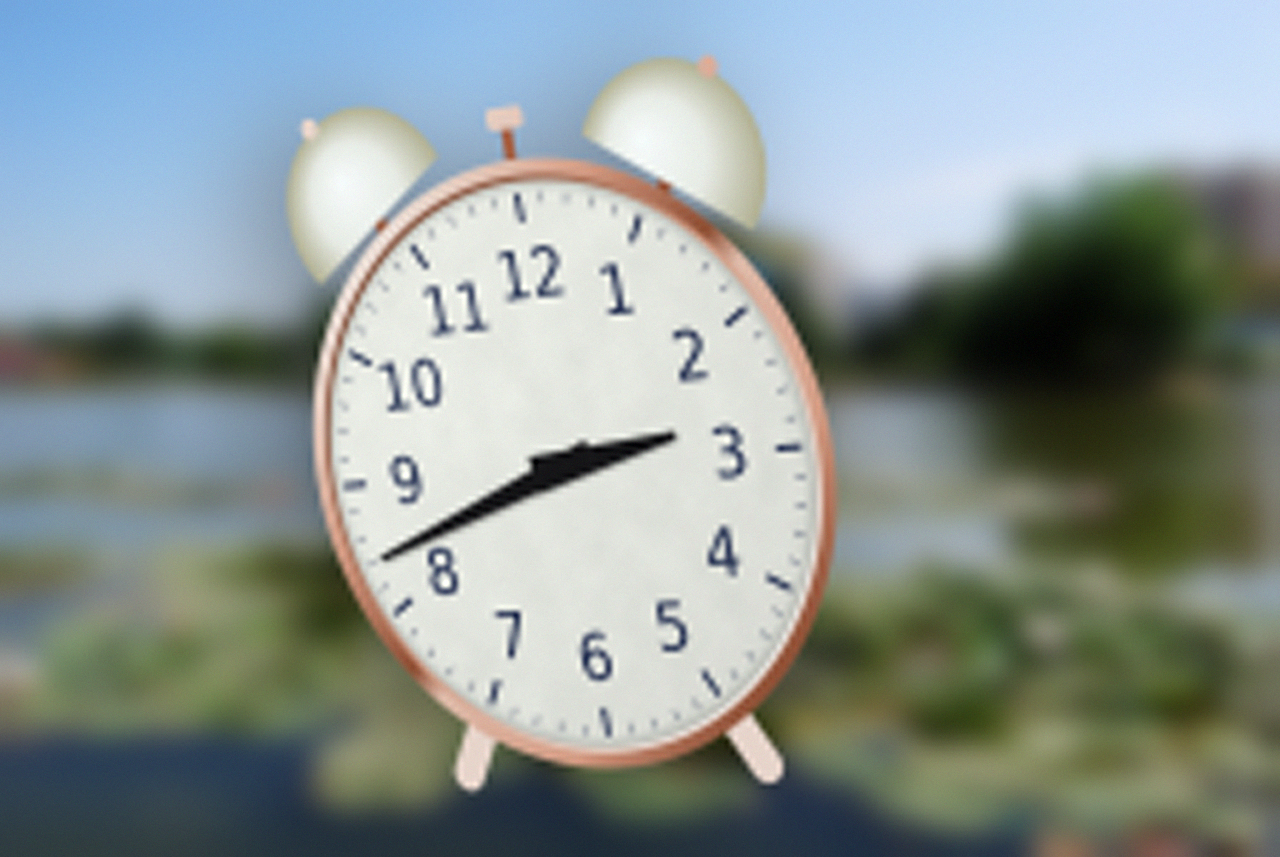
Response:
2,42
